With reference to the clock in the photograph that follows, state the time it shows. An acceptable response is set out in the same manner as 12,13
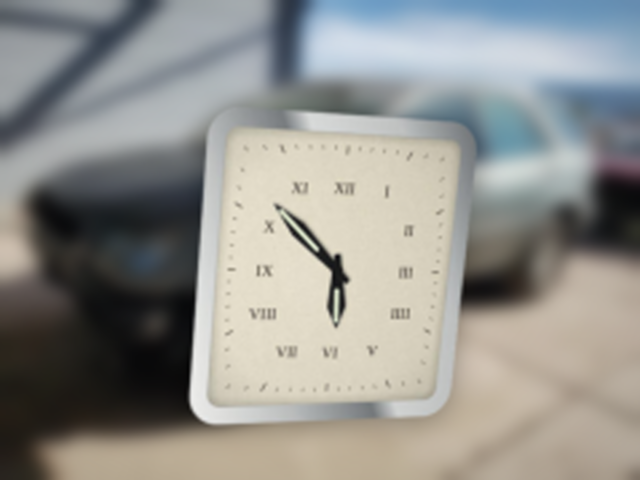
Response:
5,52
